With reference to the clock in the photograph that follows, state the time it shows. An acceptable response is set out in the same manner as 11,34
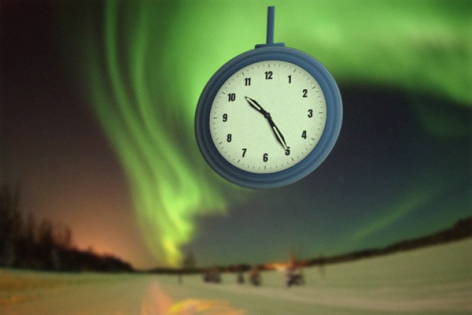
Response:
10,25
